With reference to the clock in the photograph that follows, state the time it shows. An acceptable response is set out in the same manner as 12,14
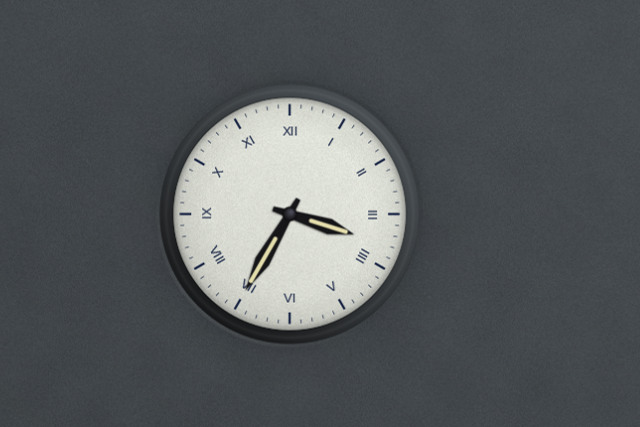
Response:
3,35
